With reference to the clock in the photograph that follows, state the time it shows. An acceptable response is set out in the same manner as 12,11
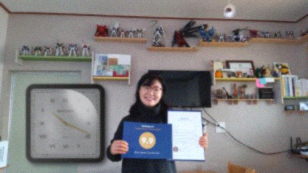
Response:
10,19
